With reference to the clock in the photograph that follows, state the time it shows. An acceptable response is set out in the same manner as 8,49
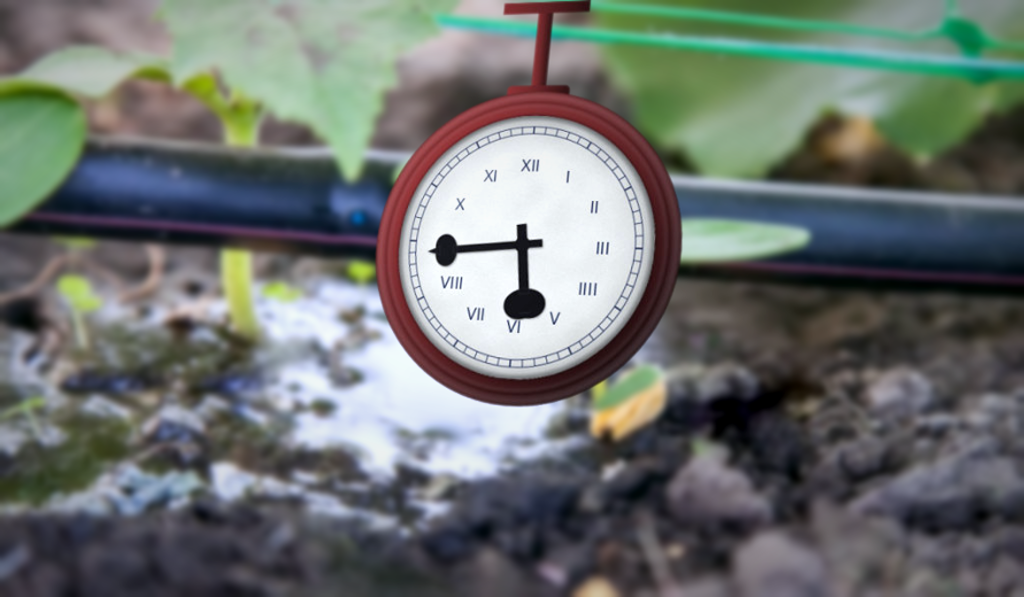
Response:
5,44
